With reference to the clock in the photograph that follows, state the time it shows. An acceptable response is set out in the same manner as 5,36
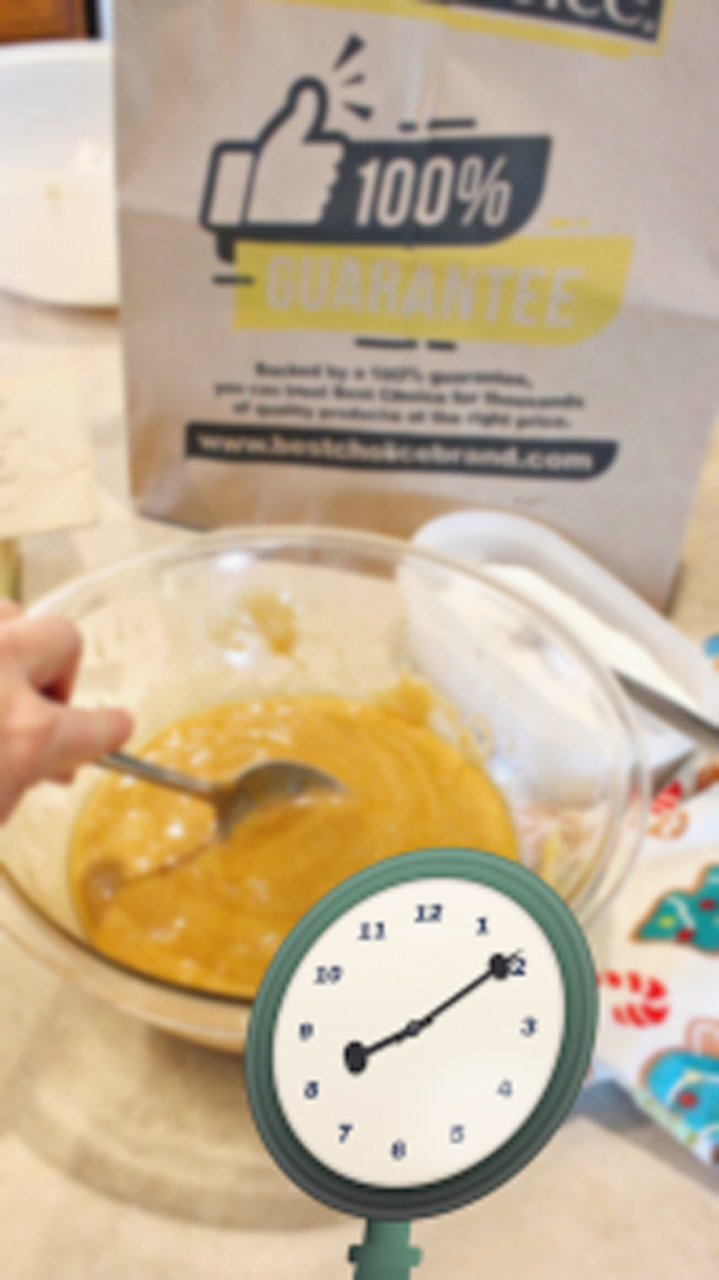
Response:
8,09
